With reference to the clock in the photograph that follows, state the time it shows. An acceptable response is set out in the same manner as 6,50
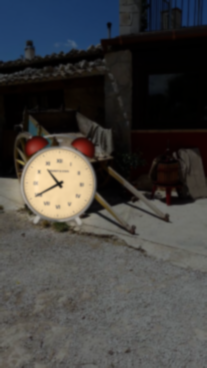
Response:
10,40
